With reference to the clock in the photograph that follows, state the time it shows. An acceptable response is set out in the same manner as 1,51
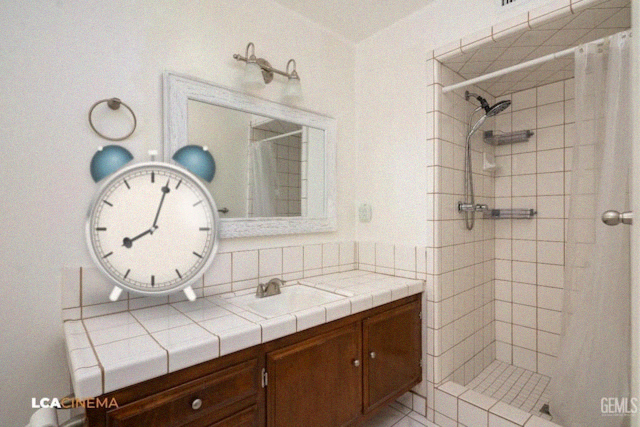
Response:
8,03
